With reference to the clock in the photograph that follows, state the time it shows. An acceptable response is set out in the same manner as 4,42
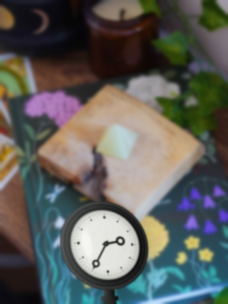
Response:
2,35
